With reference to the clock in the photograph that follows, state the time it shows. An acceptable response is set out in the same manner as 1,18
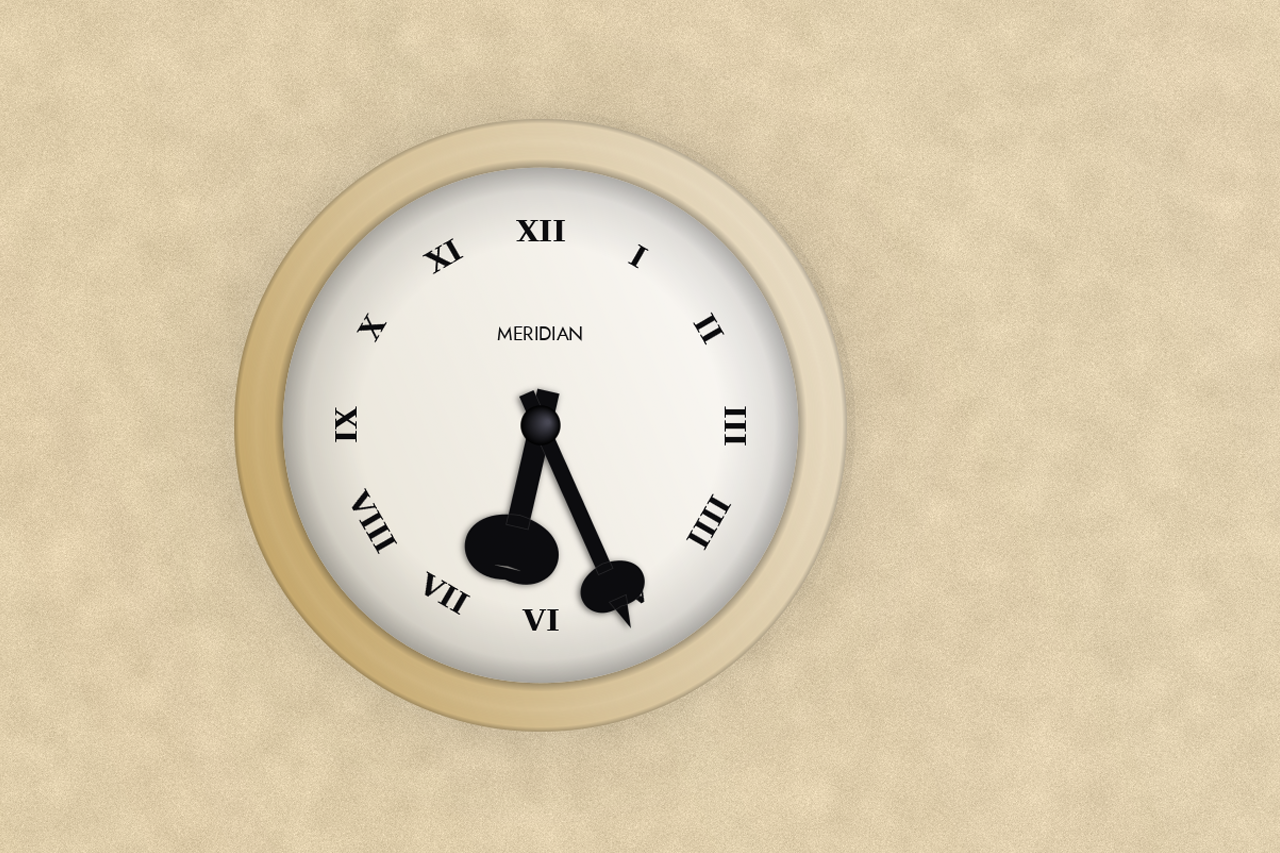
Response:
6,26
